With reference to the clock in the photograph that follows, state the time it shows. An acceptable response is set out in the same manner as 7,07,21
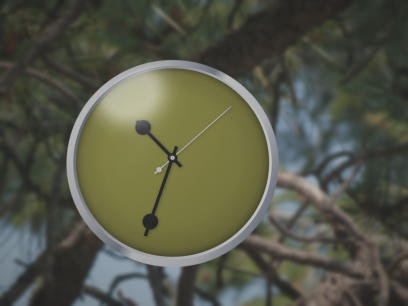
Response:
10,33,08
